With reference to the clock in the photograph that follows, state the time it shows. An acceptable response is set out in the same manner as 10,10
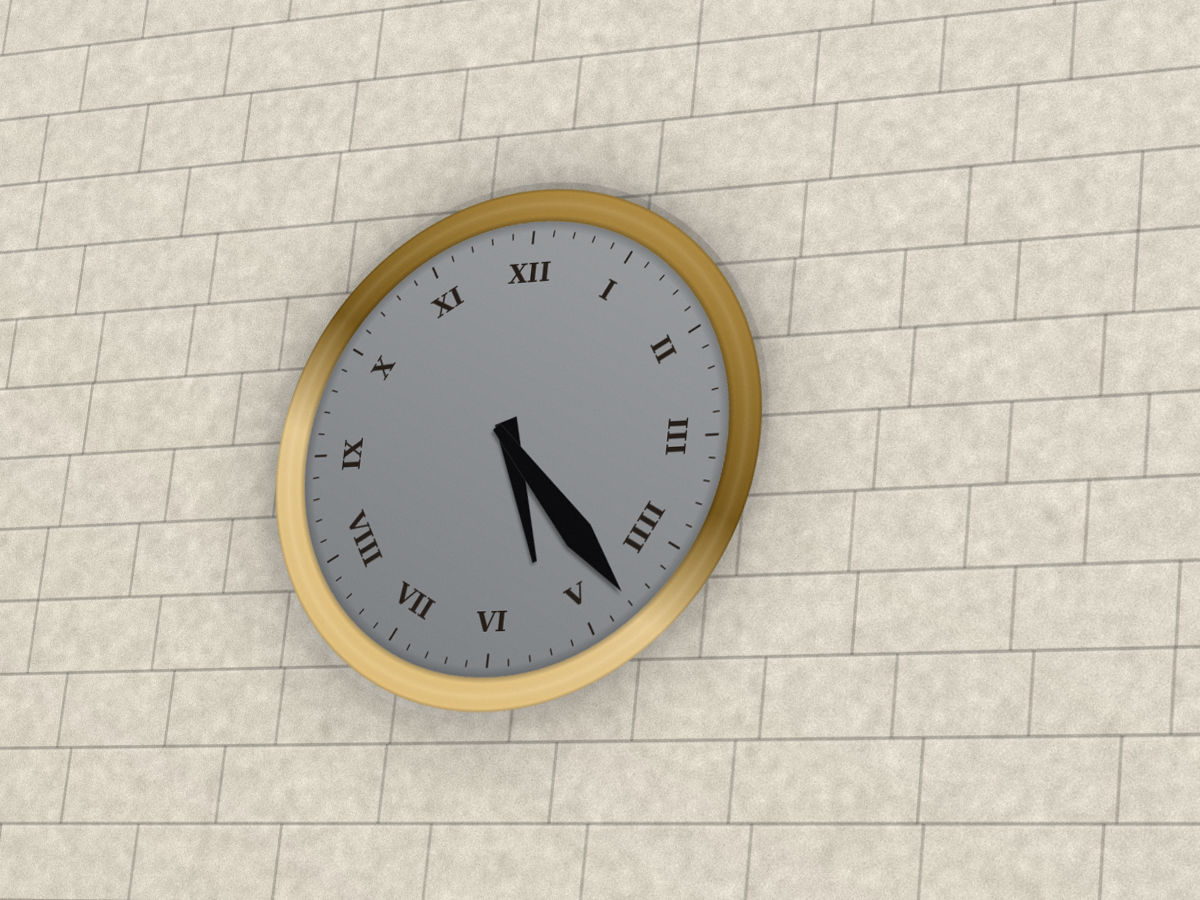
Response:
5,23
